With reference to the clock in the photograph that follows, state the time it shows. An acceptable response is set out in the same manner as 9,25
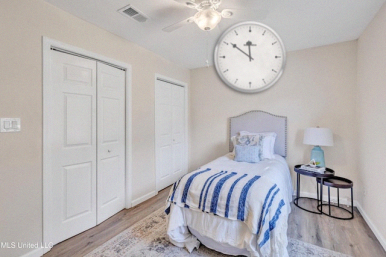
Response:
11,51
